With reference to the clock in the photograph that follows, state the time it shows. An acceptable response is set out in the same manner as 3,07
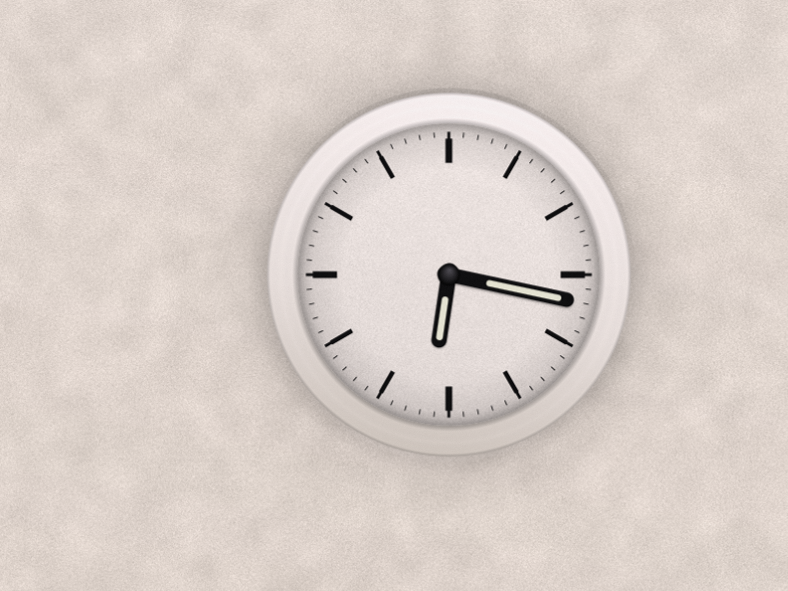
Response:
6,17
